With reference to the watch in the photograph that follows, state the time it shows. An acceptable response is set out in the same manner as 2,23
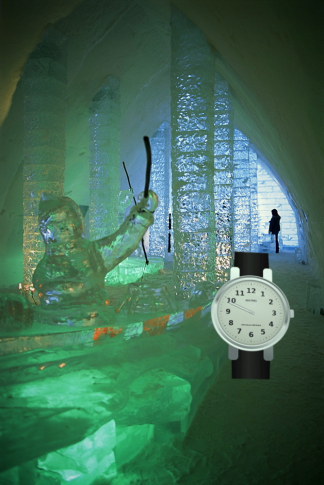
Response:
9,49
